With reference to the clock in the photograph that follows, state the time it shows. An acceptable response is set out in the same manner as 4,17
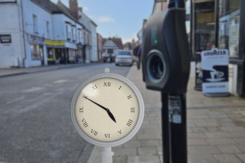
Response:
4,50
